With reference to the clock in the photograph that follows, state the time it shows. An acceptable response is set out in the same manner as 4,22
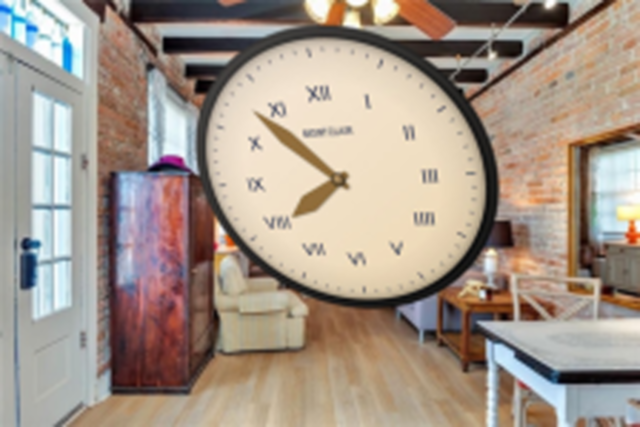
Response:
7,53
